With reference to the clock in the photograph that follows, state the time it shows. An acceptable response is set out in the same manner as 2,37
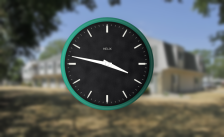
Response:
3,47
